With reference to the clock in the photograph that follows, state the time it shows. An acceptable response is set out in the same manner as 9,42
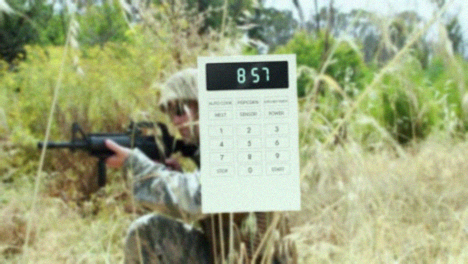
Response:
8,57
